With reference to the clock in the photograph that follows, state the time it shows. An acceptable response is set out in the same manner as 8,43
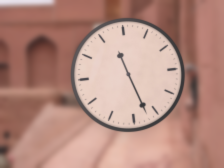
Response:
11,27
